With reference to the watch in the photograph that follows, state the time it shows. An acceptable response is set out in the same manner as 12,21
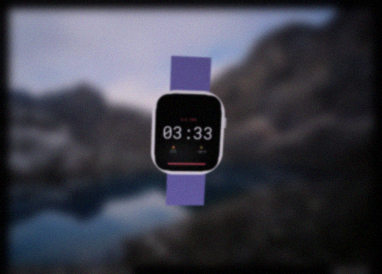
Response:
3,33
